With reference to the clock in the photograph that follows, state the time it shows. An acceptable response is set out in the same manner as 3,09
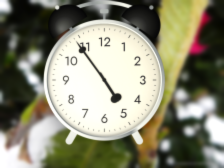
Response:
4,54
